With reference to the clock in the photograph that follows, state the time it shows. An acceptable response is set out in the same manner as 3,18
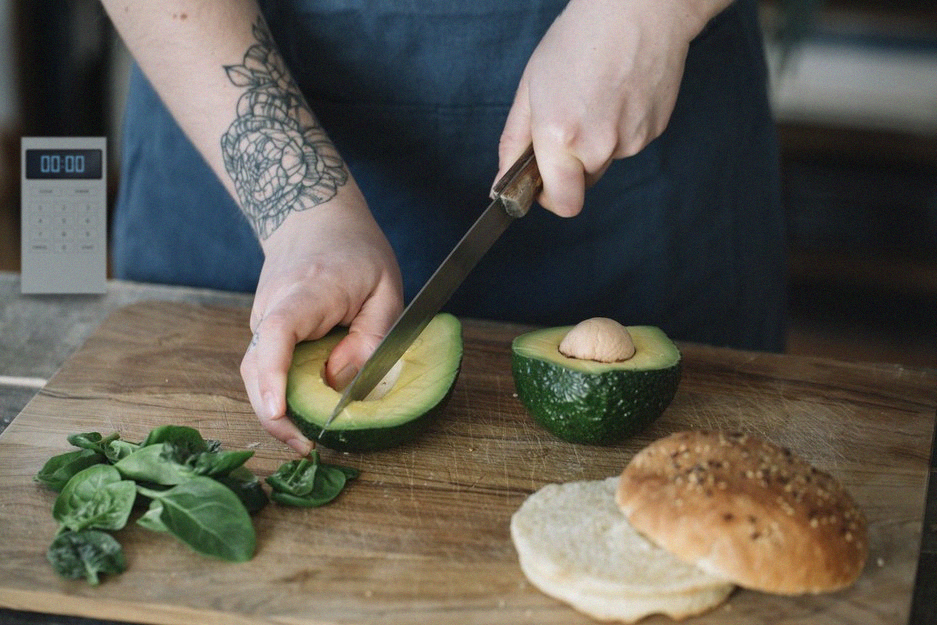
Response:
0,00
